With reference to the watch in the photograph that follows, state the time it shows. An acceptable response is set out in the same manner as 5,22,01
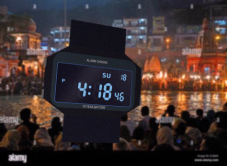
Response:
4,18,46
